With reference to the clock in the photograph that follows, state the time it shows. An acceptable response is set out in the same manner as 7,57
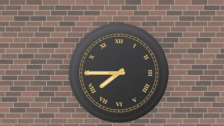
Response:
7,45
